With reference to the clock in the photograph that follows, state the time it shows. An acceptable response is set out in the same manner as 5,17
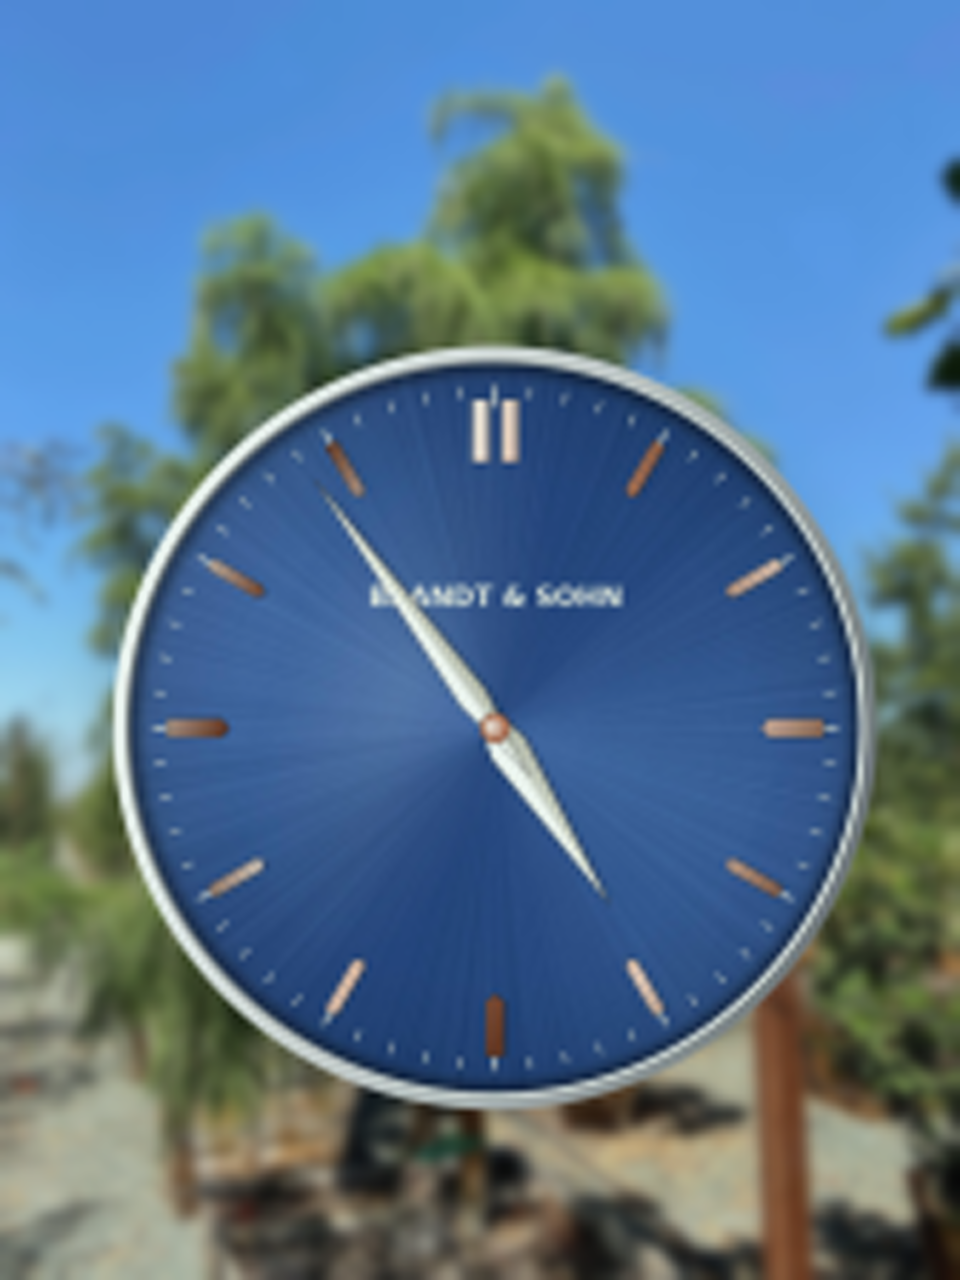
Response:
4,54
